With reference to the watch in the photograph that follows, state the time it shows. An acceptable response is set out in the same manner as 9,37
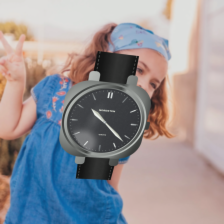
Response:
10,22
